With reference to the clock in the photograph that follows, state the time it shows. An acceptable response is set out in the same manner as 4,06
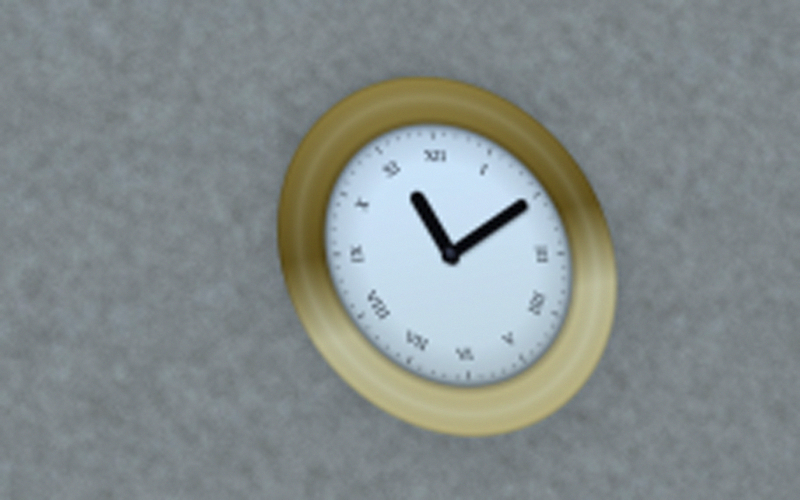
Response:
11,10
